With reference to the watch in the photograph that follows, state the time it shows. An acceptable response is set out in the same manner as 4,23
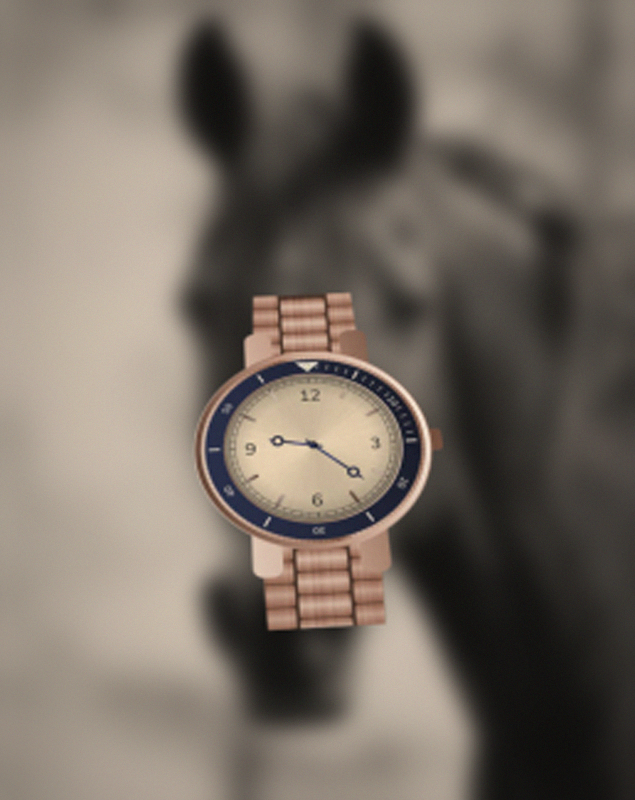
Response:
9,22
